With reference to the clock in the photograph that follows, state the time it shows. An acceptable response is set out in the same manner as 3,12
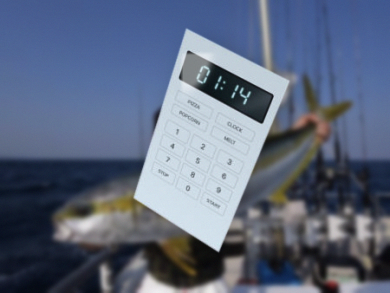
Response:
1,14
